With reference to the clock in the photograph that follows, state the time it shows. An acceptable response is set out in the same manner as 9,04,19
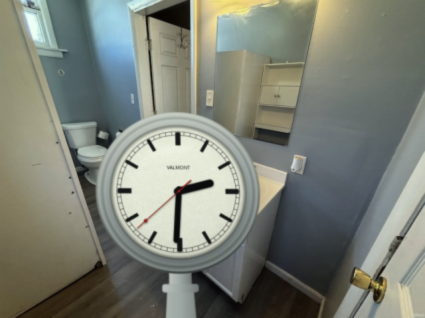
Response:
2,30,38
